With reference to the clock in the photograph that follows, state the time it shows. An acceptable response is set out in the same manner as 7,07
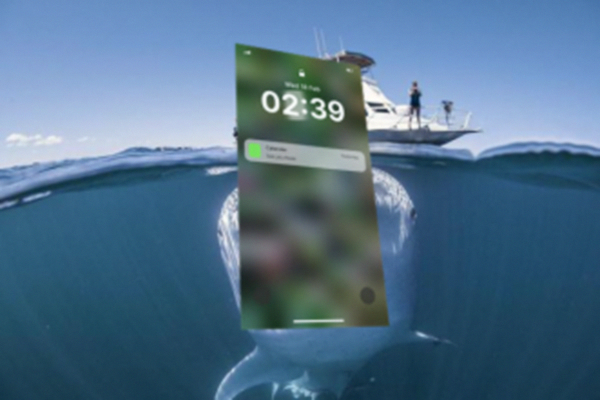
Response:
2,39
